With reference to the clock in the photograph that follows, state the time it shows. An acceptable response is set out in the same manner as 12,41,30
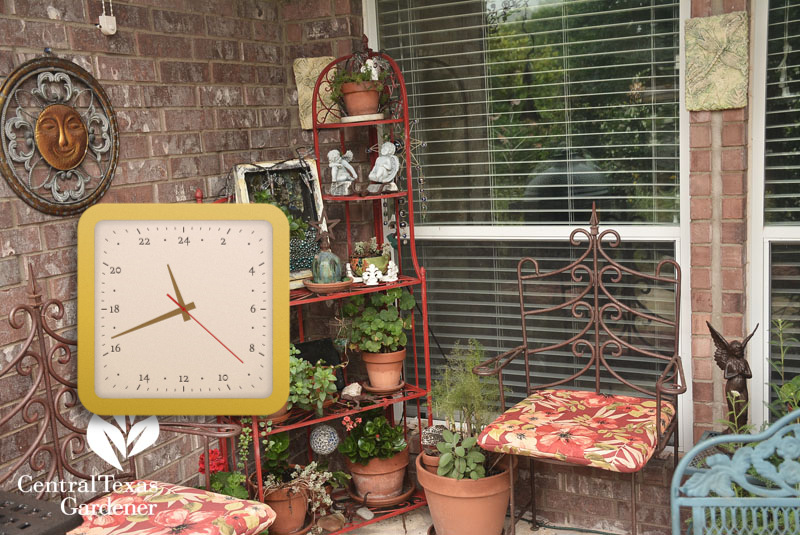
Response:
22,41,22
